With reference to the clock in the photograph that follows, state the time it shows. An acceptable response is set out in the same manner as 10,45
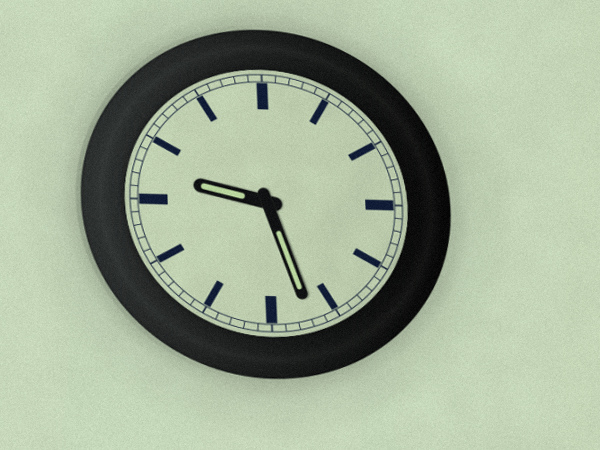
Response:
9,27
